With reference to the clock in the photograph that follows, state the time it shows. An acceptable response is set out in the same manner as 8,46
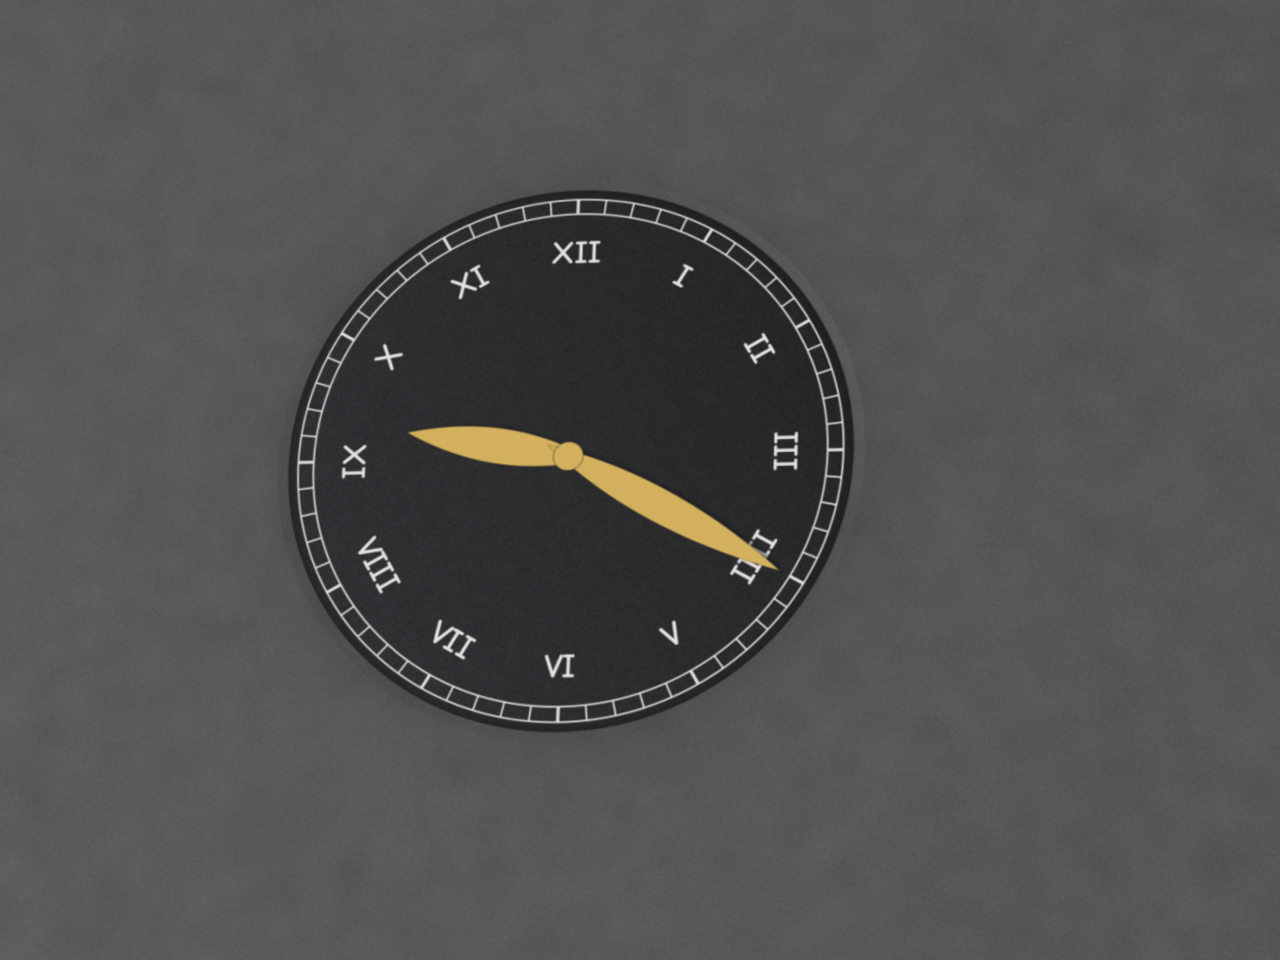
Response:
9,20
